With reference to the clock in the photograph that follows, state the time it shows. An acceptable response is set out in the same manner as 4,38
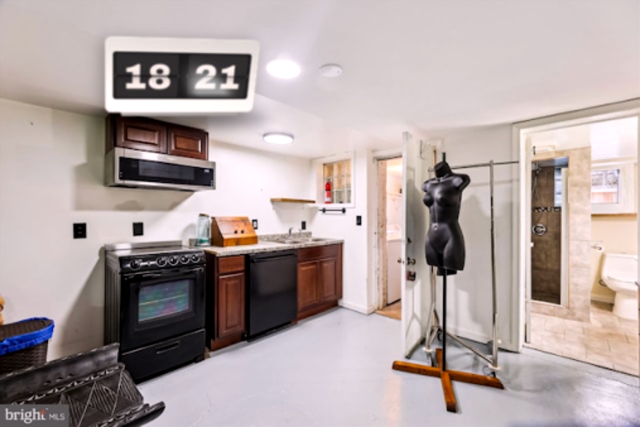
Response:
18,21
